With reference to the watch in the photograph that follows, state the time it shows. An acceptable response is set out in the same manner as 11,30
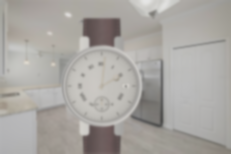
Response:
2,01
